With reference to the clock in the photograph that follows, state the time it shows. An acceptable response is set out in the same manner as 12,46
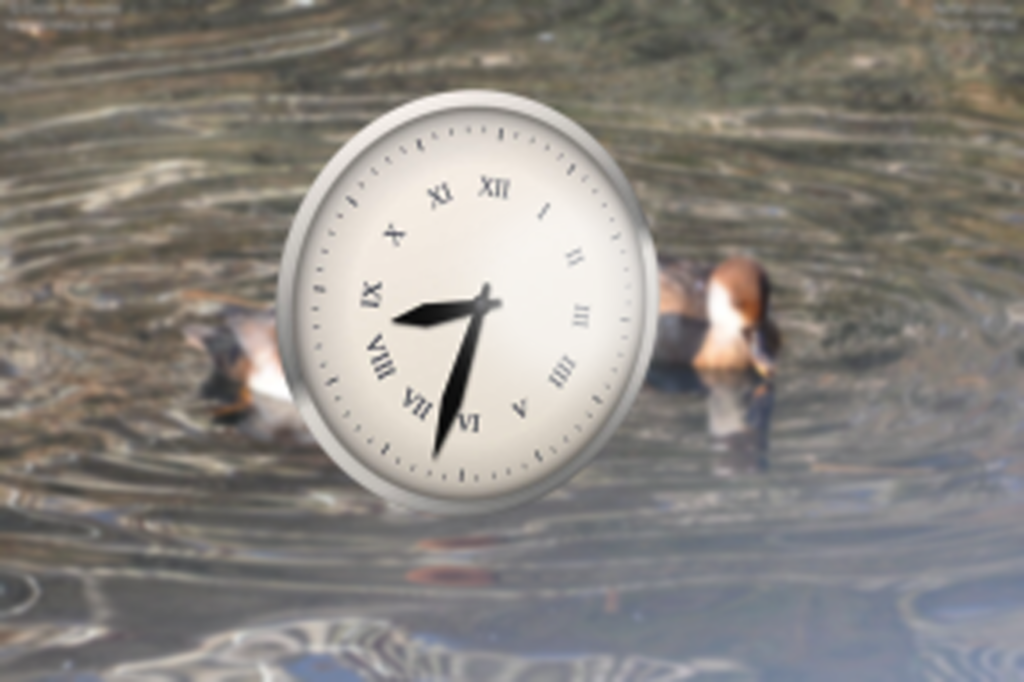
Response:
8,32
